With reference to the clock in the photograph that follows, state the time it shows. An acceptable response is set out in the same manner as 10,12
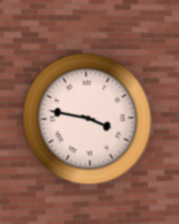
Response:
3,47
